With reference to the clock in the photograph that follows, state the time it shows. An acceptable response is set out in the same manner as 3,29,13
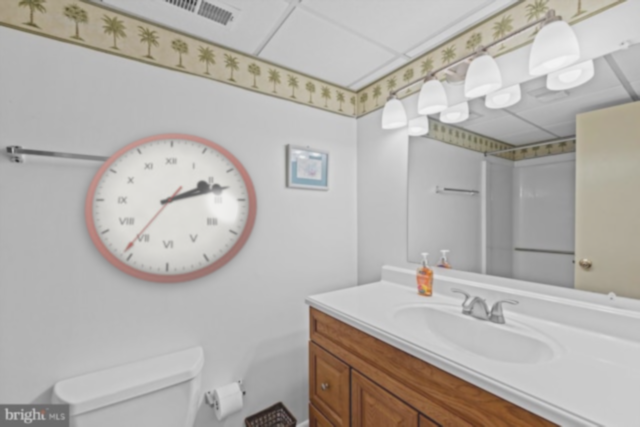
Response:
2,12,36
